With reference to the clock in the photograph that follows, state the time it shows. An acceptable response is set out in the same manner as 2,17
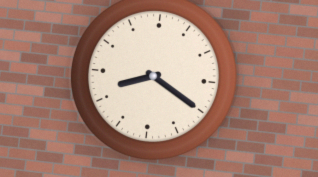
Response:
8,20
